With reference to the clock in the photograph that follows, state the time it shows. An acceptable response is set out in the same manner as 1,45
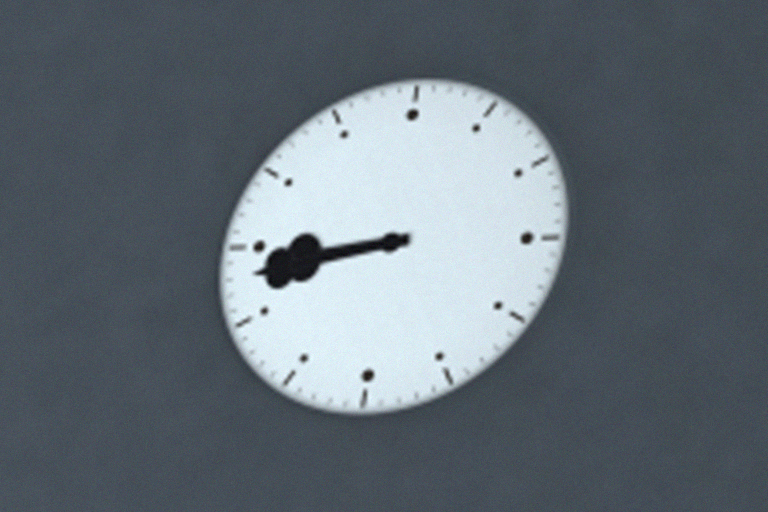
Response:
8,43
